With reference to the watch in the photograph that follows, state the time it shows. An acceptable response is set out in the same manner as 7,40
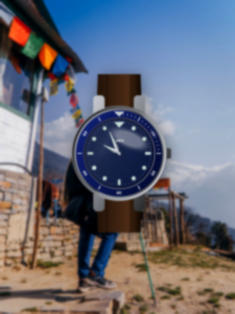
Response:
9,56
